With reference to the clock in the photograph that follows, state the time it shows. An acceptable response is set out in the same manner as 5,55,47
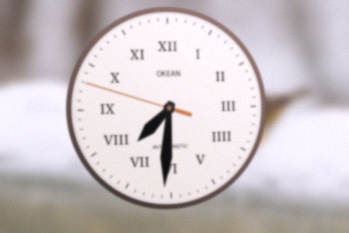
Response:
7,30,48
